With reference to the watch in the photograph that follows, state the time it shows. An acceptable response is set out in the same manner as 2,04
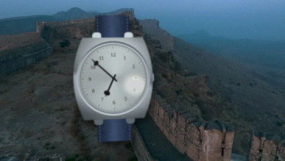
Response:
6,52
